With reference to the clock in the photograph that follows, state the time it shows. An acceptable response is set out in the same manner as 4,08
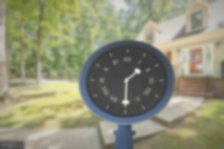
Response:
1,30
